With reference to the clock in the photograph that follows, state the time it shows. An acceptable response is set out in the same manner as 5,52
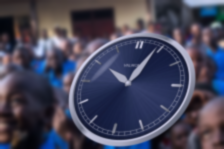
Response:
10,04
